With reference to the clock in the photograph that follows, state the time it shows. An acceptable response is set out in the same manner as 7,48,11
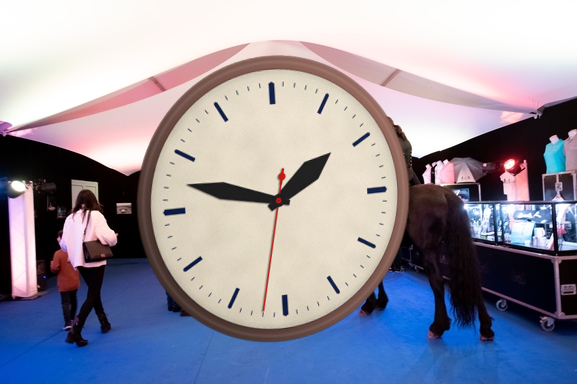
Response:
1,47,32
